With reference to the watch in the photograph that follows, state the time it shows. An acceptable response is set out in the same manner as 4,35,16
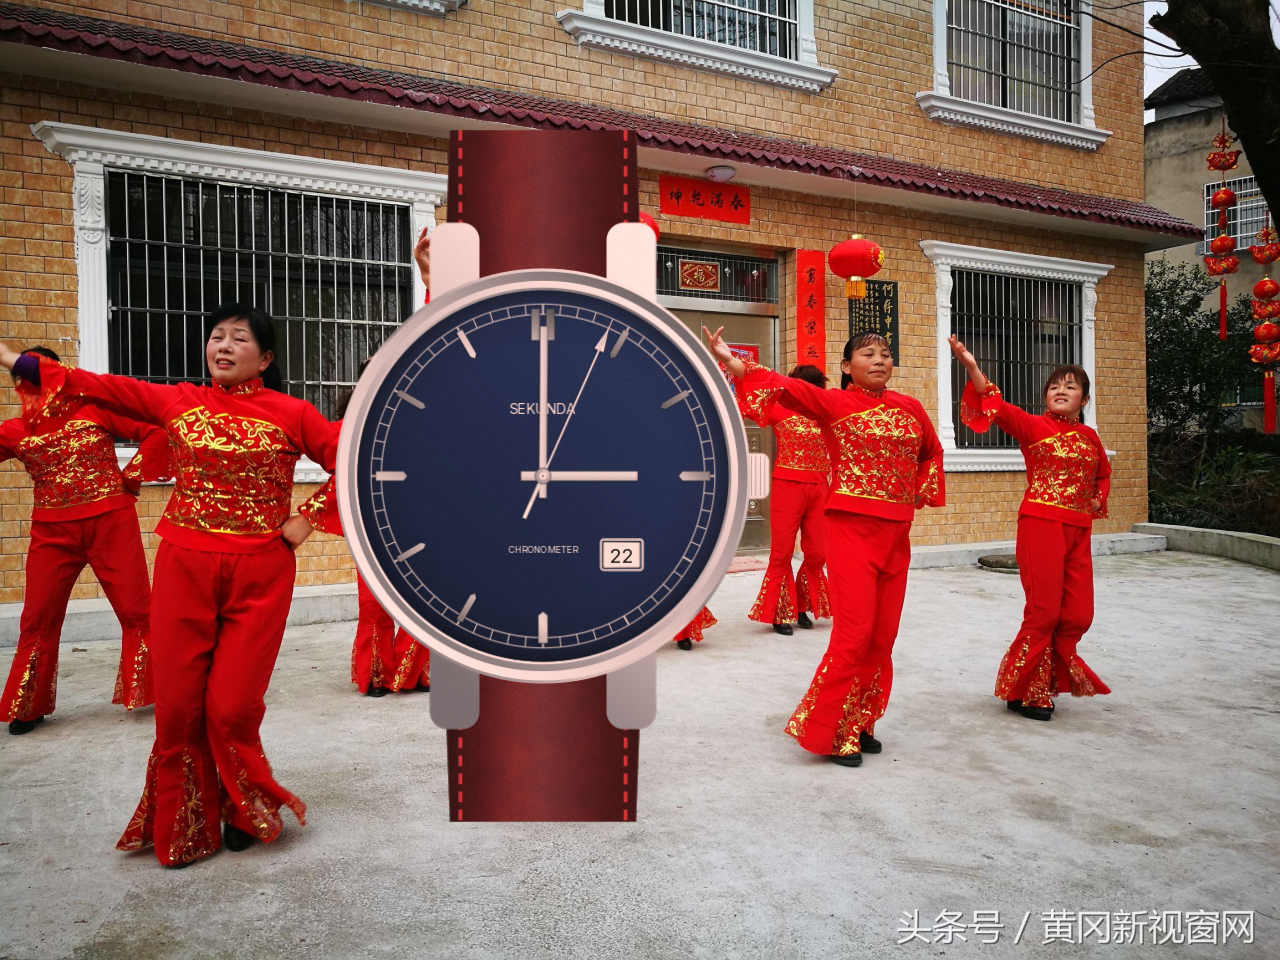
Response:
3,00,04
